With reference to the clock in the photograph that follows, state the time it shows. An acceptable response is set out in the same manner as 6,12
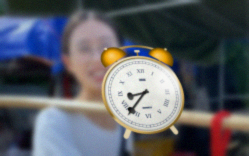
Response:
8,37
